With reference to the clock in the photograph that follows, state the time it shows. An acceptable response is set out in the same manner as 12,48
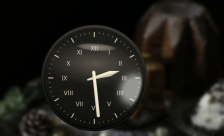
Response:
2,29
